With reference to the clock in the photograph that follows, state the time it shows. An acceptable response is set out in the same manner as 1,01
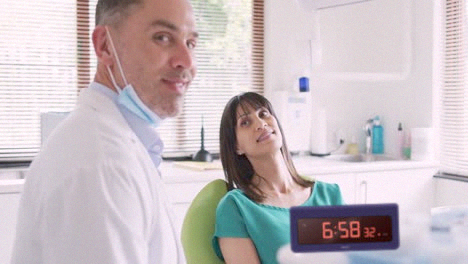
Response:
6,58
